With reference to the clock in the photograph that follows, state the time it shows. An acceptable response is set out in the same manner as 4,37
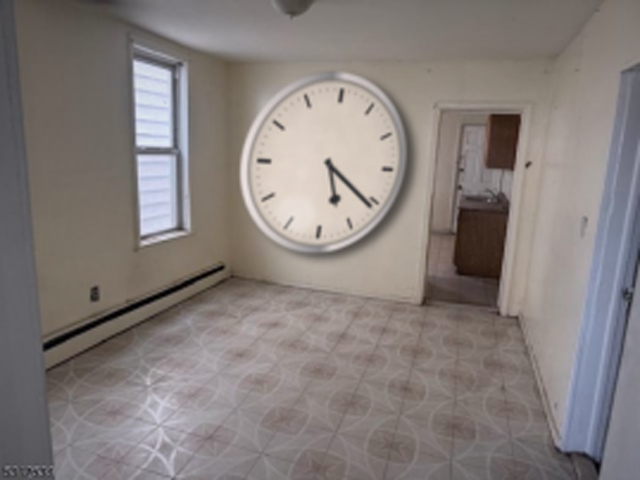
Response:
5,21
